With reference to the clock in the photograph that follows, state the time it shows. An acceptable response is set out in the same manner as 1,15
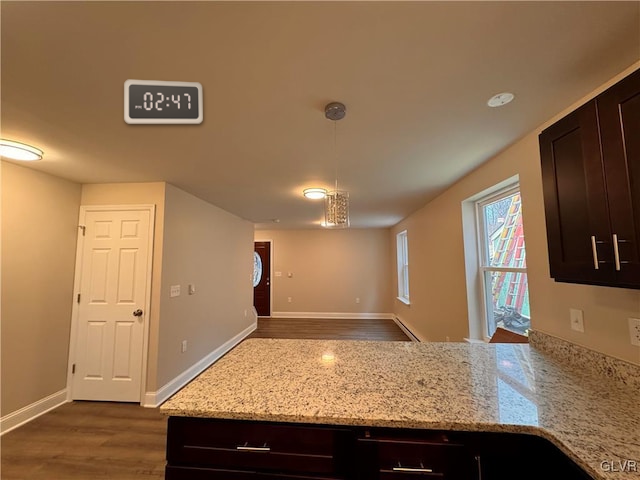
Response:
2,47
